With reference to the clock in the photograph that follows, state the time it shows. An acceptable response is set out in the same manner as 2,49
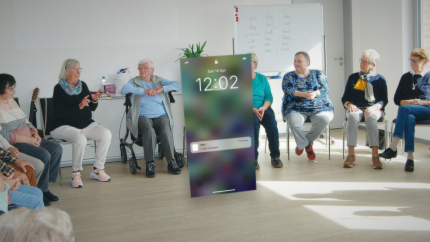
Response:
12,02
